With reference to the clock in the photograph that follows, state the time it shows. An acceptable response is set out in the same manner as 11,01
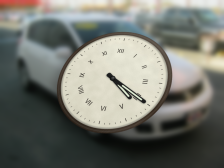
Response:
4,20
